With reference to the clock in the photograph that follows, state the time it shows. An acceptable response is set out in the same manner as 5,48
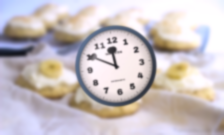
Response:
11,50
